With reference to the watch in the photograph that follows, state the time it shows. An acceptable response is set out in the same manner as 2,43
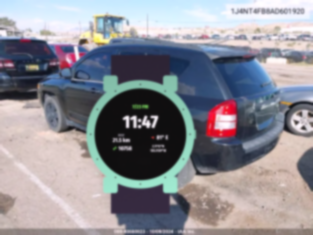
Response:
11,47
